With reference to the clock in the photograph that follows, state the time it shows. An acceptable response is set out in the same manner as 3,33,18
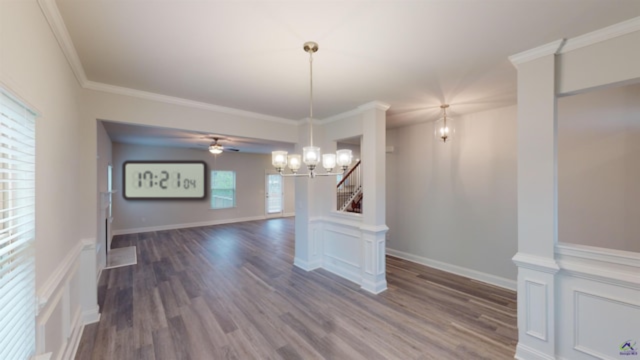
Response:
17,21,04
